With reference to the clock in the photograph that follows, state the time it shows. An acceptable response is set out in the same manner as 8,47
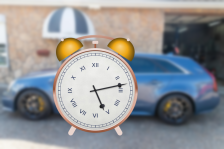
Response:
5,13
